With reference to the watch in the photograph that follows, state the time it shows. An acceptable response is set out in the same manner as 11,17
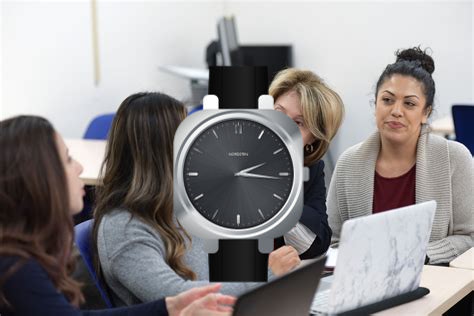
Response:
2,16
